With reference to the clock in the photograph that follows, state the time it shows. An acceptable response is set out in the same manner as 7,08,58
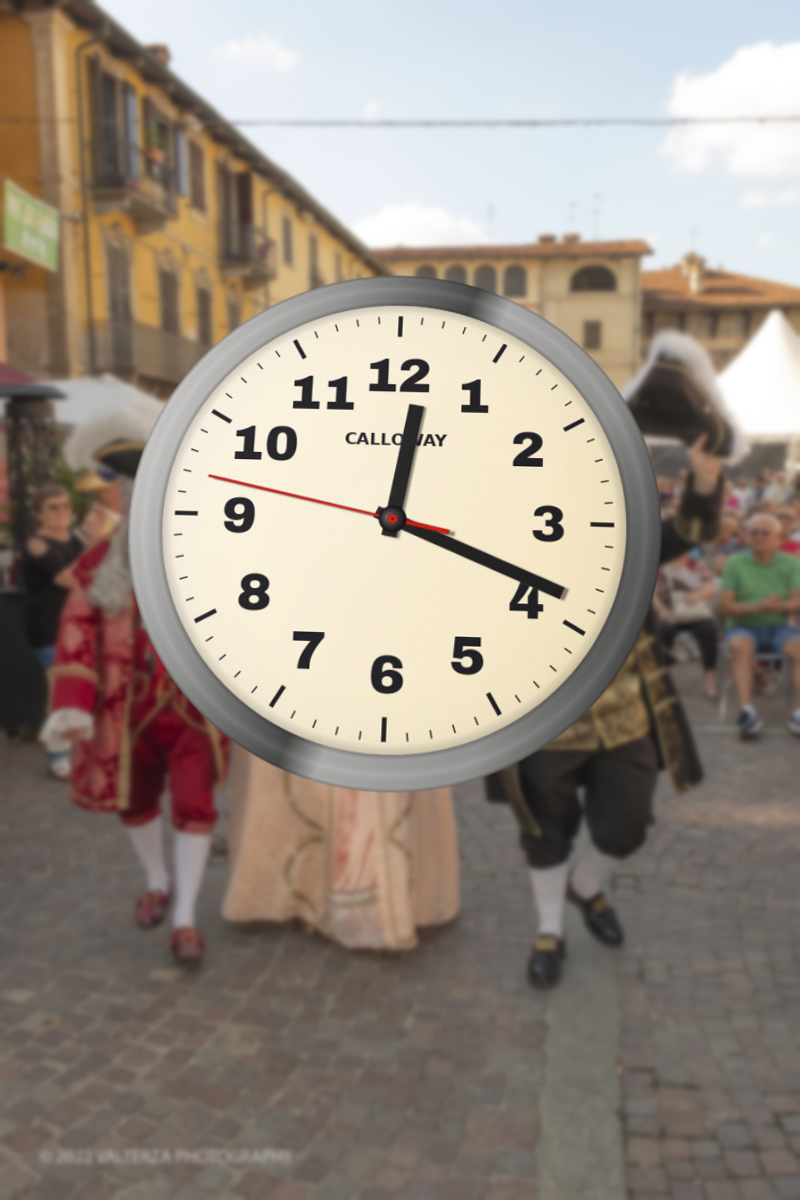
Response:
12,18,47
